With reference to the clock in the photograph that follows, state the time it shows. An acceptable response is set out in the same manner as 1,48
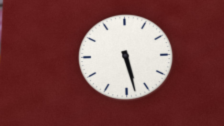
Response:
5,28
